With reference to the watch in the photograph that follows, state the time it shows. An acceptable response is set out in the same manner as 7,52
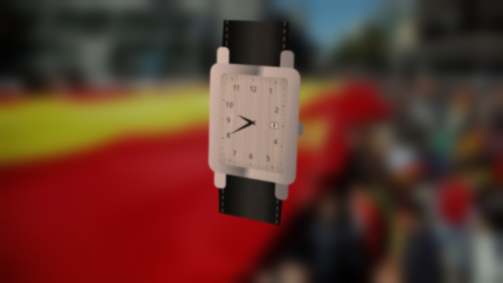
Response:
9,40
